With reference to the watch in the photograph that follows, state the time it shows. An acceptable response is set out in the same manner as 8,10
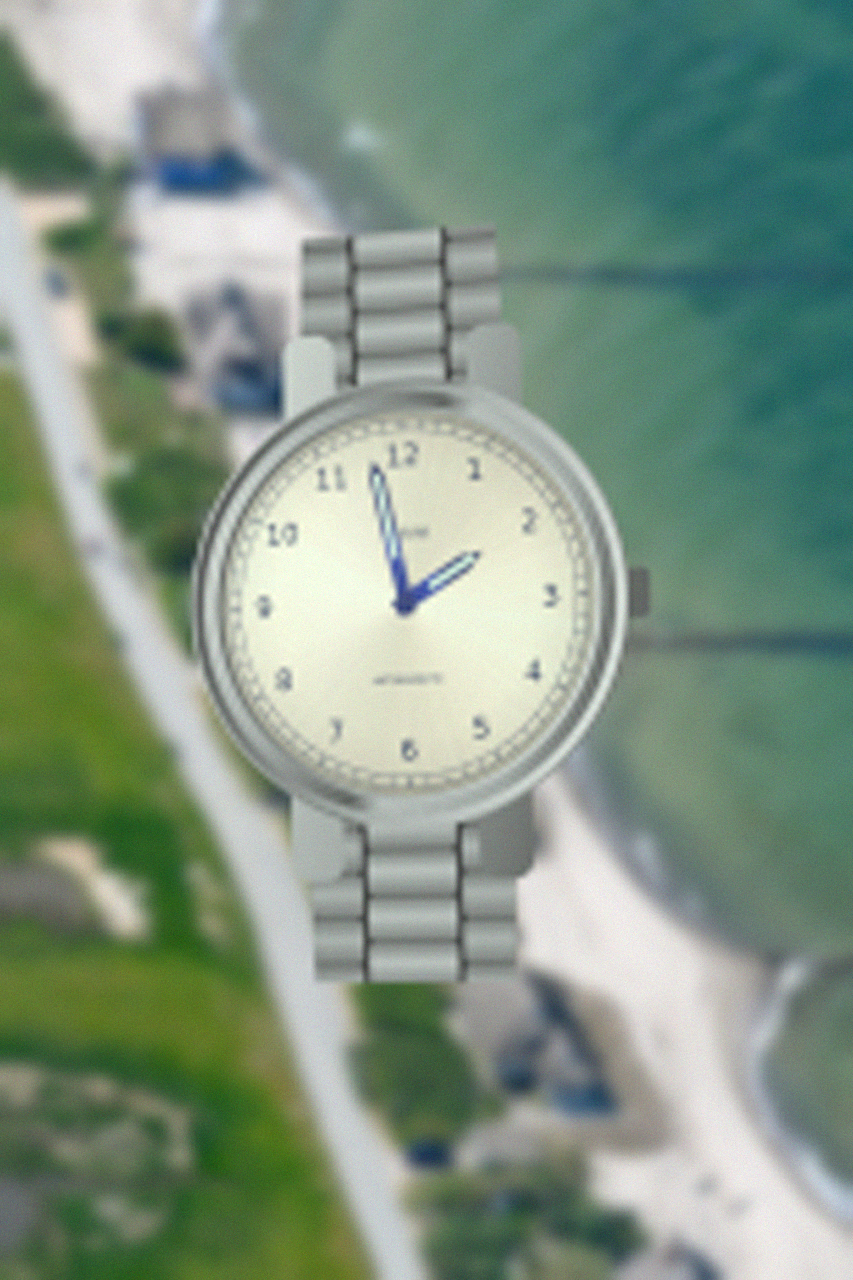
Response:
1,58
